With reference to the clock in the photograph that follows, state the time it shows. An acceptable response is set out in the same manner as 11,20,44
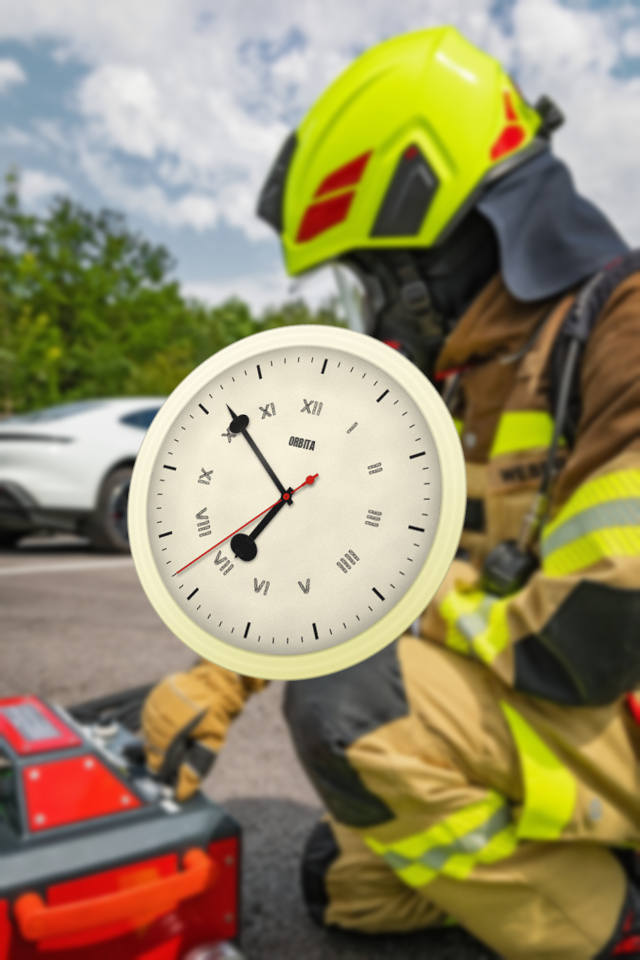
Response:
6,51,37
